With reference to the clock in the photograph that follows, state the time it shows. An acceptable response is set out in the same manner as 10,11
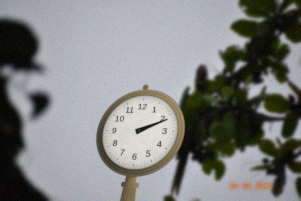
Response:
2,11
